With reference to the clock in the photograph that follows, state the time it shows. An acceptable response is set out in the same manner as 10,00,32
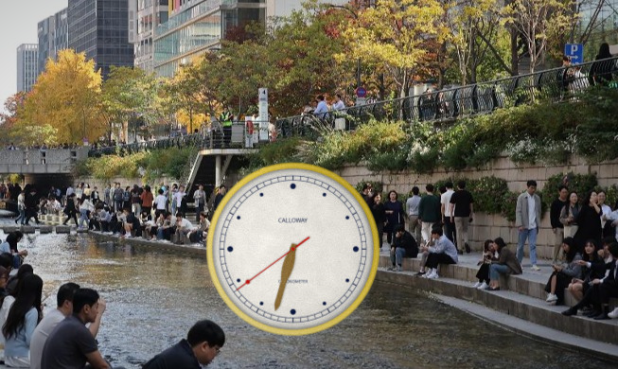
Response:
6,32,39
